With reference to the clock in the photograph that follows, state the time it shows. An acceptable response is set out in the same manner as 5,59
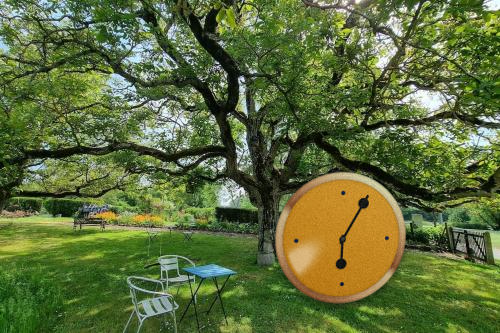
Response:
6,05
